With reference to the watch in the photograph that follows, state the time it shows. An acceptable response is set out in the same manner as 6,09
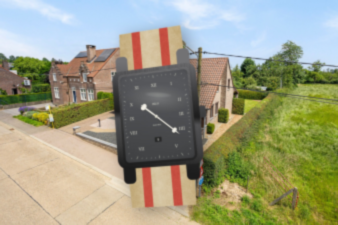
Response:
10,22
